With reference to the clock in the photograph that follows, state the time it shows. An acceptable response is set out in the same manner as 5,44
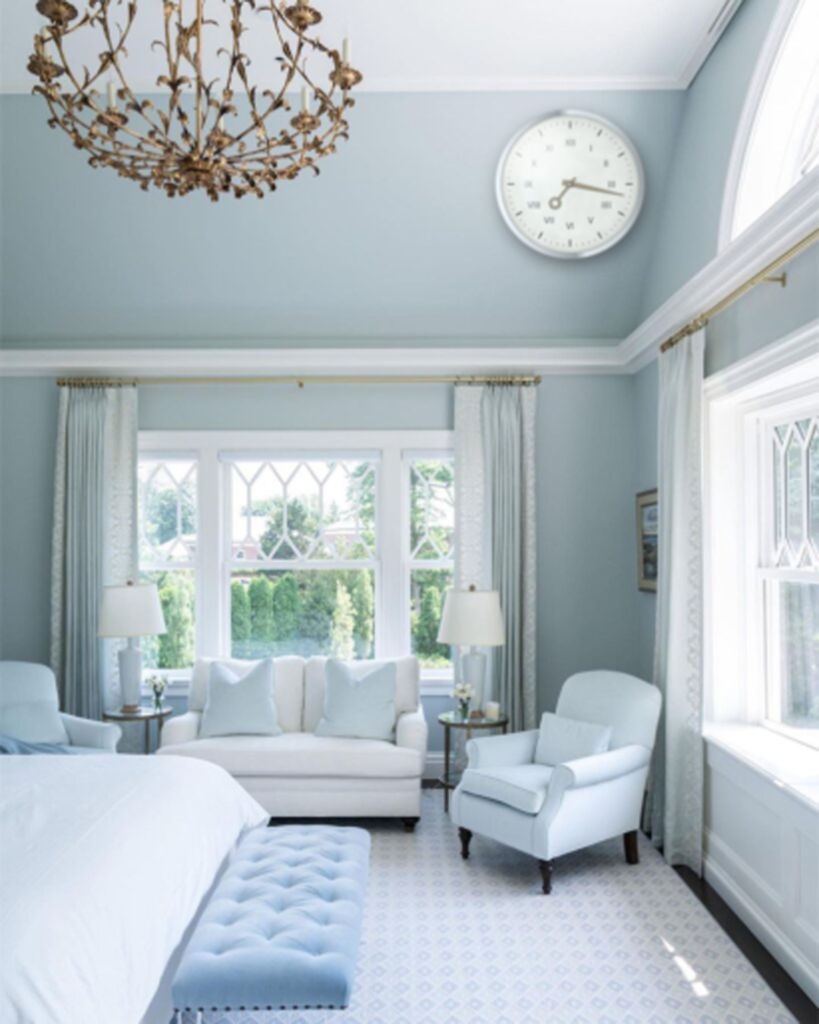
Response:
7,17
